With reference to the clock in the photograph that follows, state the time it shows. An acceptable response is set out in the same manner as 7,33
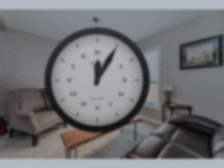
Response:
12,05
